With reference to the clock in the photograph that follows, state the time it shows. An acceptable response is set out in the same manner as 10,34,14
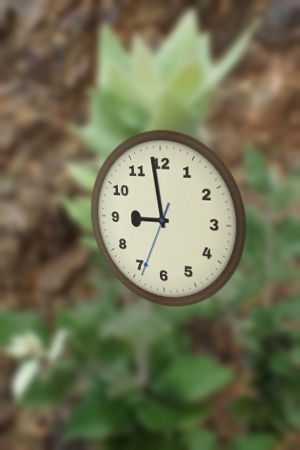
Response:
8,58,34
